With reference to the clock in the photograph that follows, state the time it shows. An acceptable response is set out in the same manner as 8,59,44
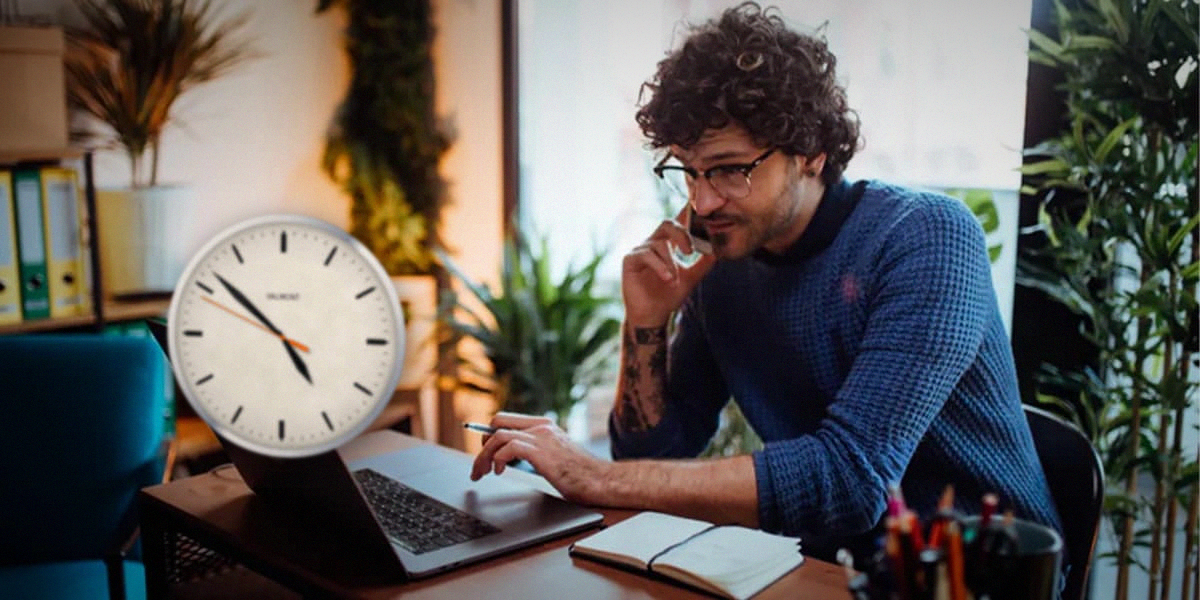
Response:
4,51,49
